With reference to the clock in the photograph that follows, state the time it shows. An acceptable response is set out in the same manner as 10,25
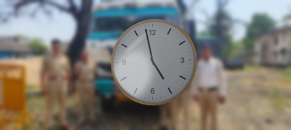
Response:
4,58
